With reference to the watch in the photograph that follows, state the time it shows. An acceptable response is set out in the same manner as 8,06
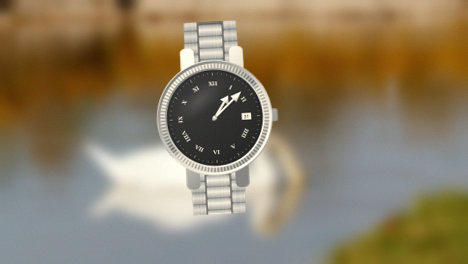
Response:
1,08
